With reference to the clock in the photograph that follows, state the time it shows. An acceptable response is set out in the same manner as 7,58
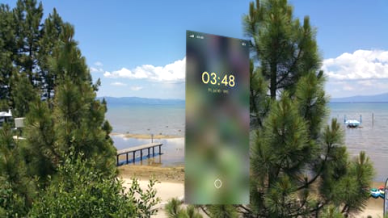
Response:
3,48
